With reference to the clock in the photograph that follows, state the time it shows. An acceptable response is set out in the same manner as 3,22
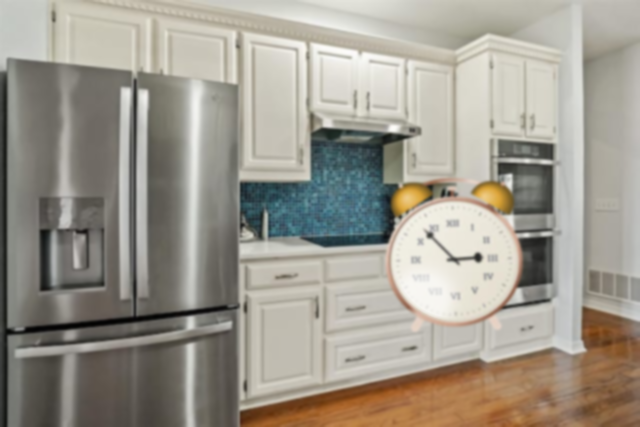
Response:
2,53
